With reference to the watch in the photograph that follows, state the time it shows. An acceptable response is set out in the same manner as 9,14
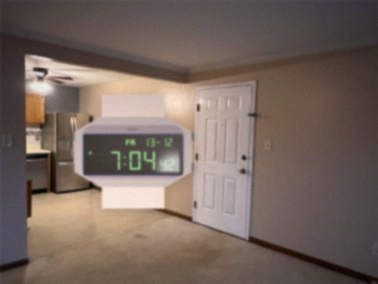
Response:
7,04
